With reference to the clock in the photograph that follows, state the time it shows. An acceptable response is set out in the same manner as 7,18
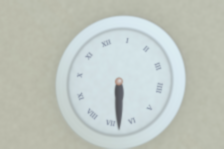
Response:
6,33
